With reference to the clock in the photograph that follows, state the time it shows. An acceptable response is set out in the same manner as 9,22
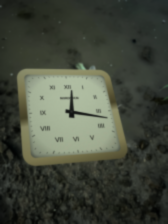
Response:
12,17
